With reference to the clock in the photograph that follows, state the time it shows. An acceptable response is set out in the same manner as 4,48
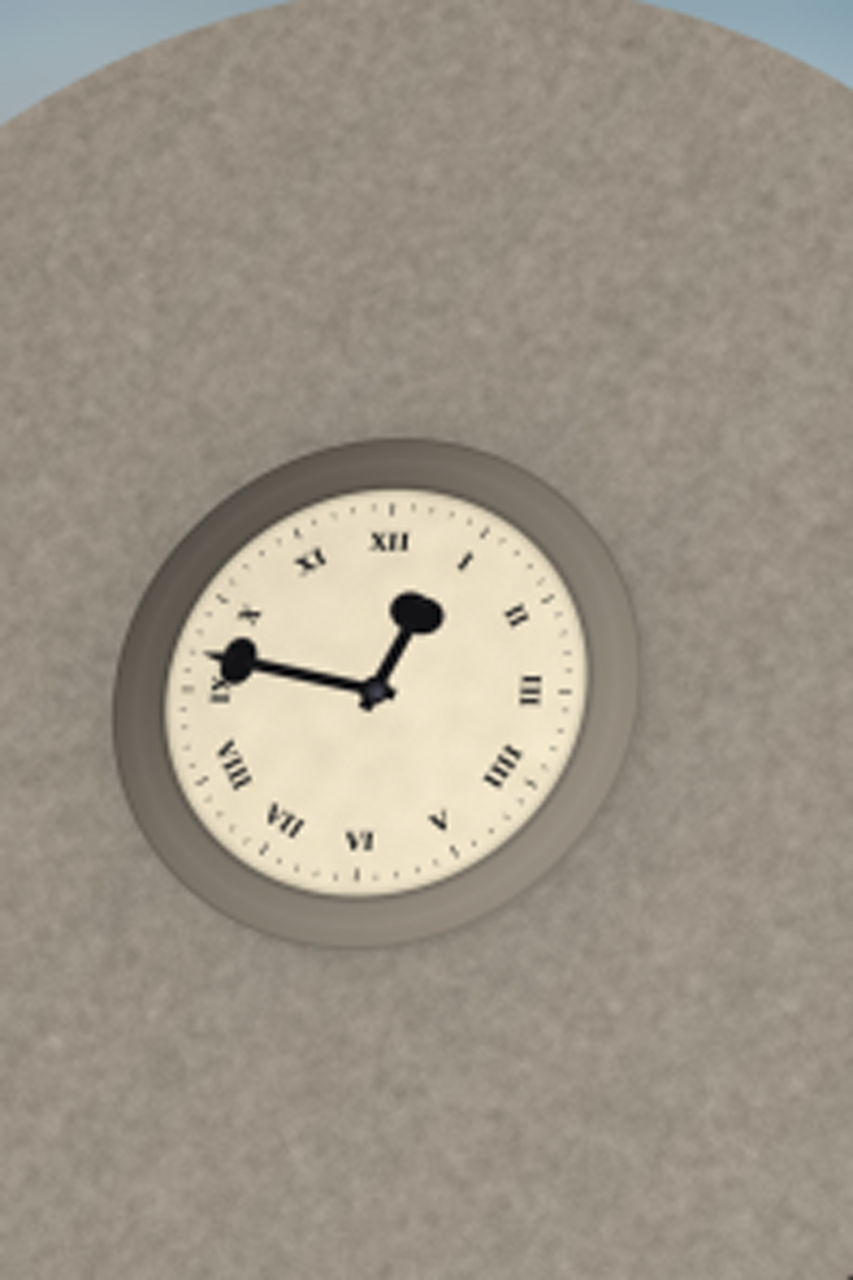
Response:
12,47
